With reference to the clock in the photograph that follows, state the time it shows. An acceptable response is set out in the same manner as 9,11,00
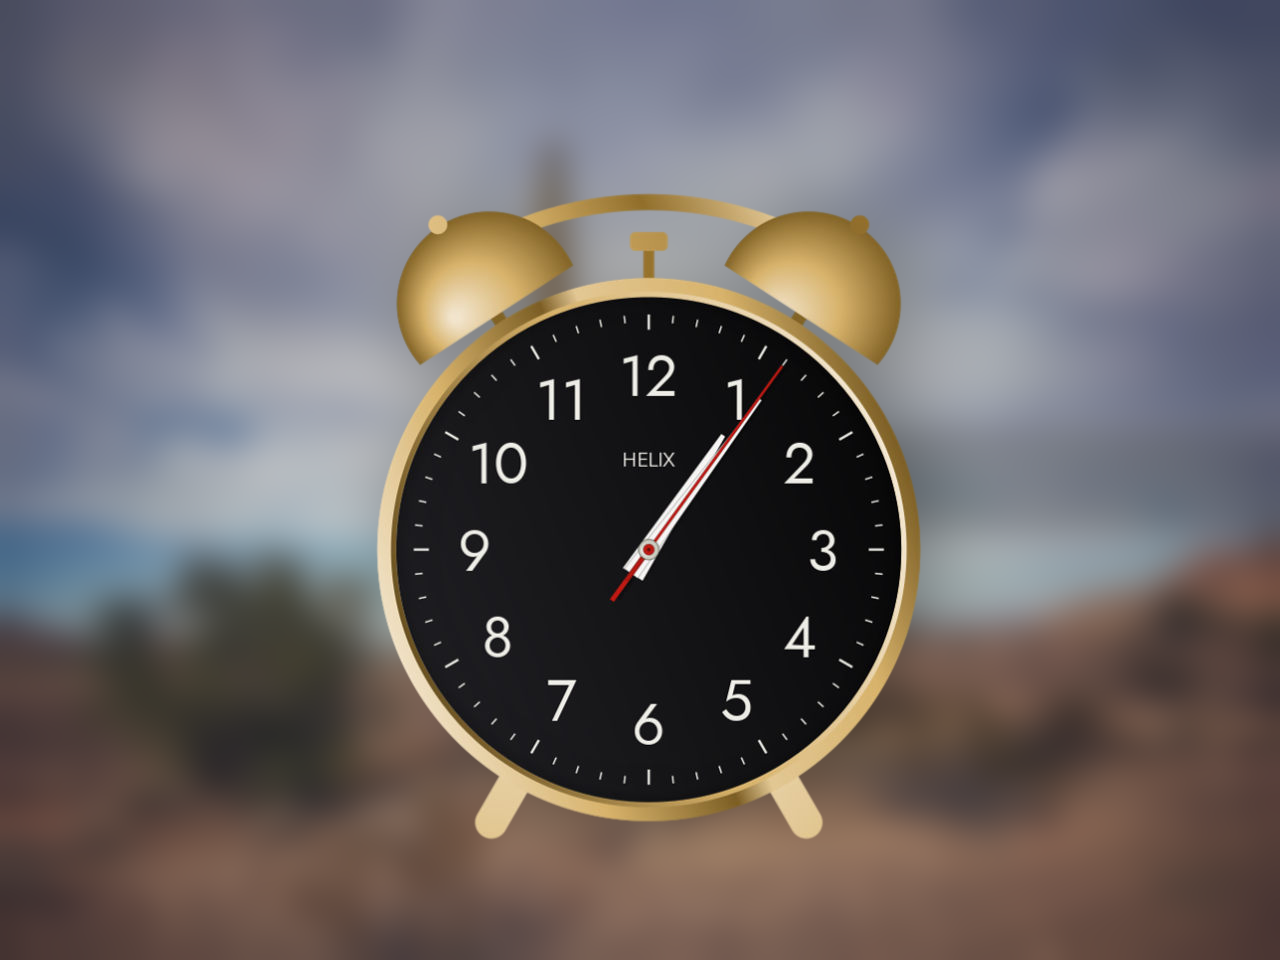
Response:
1,06,06
